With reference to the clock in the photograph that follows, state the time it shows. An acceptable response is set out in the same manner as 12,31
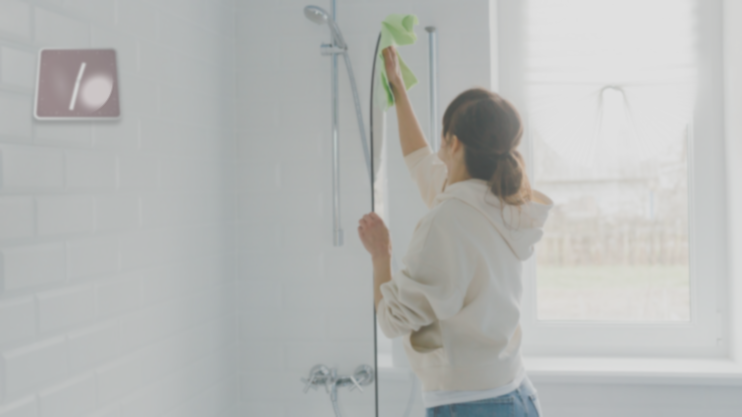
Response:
12,32
